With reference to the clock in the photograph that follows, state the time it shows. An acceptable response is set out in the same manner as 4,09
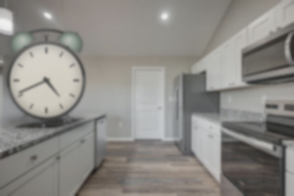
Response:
4,41
